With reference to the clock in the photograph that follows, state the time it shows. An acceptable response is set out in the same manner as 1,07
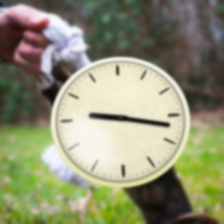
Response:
9,17
